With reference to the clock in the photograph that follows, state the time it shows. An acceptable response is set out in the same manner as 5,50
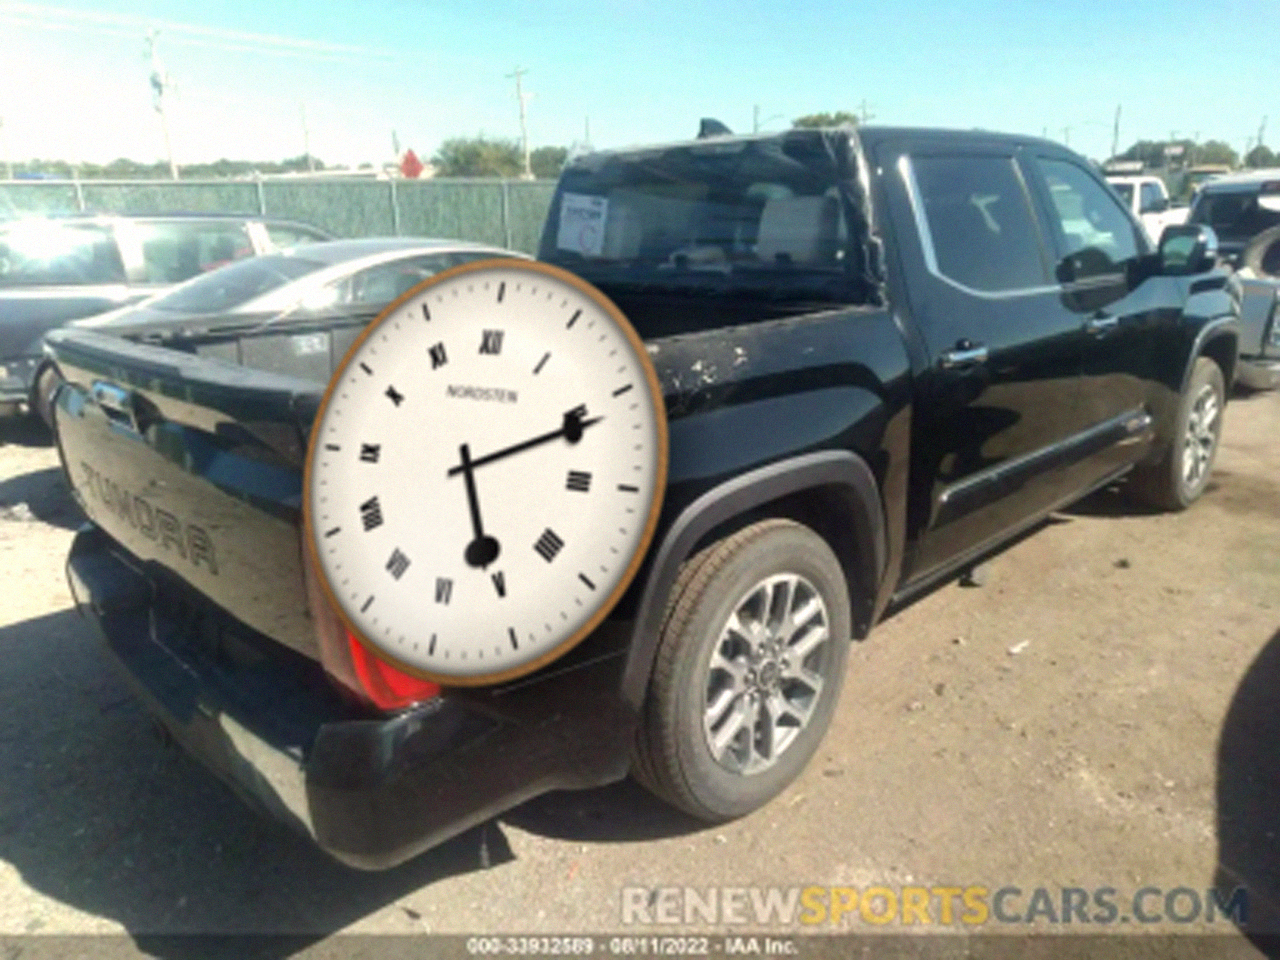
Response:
5,11
